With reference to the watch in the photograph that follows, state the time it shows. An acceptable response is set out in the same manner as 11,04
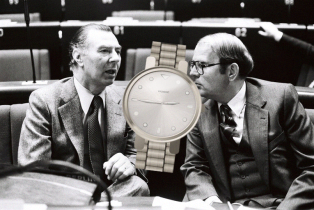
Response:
2,45
